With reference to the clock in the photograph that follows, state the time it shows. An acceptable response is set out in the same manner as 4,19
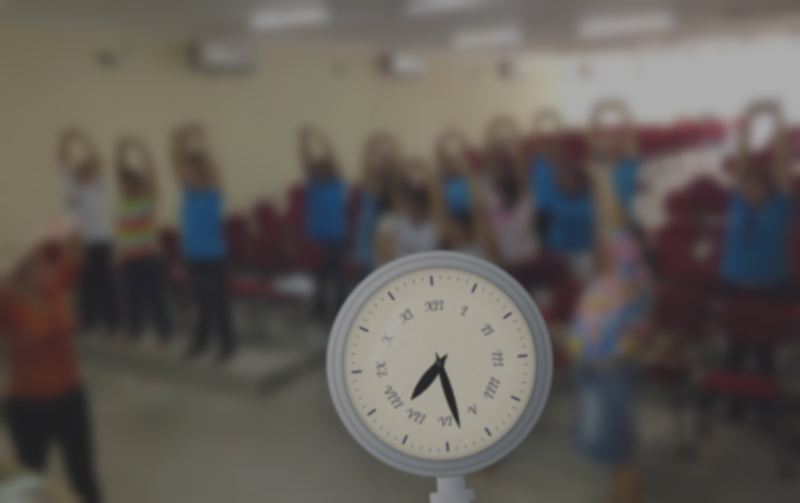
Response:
7,28
